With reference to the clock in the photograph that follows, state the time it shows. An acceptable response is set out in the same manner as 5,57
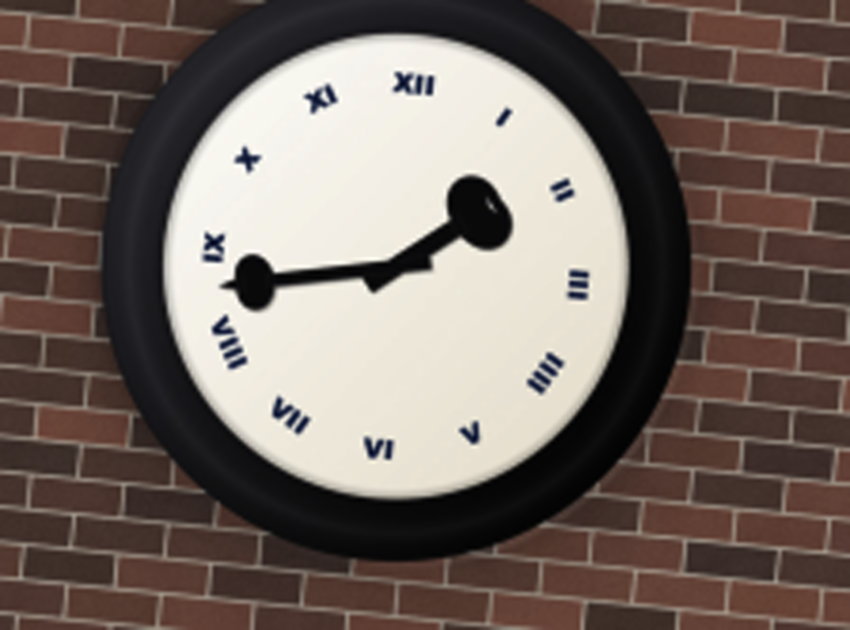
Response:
1,43
